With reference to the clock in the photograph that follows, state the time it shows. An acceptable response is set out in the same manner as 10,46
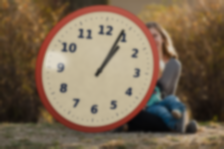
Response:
1,04
